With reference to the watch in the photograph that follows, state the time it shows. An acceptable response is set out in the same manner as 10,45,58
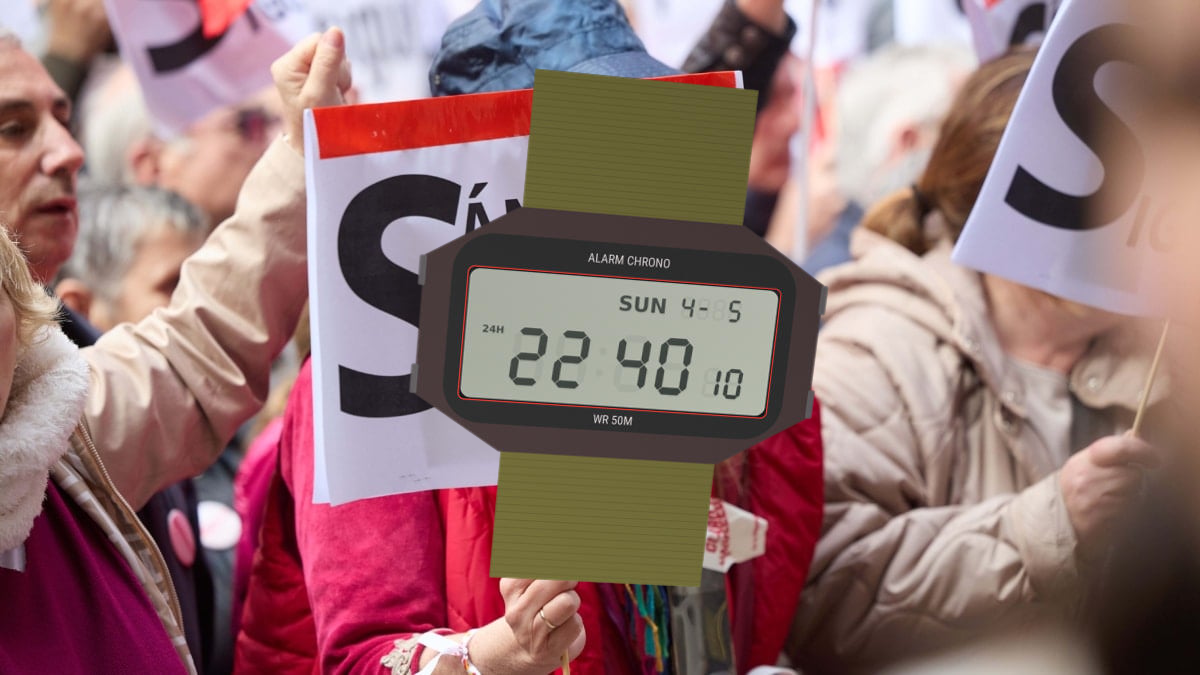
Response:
22,40,10
